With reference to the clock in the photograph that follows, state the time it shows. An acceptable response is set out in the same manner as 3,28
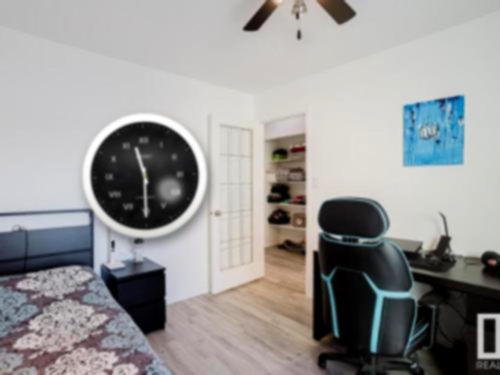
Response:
11,30
